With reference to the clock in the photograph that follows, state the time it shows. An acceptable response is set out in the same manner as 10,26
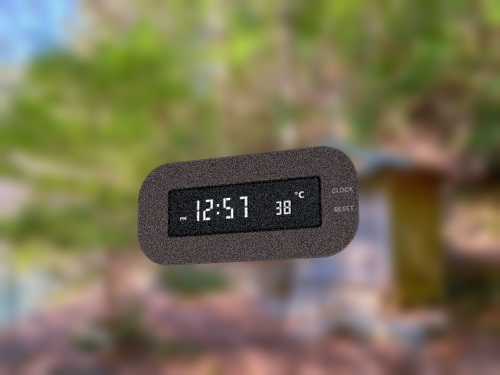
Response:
12,57
